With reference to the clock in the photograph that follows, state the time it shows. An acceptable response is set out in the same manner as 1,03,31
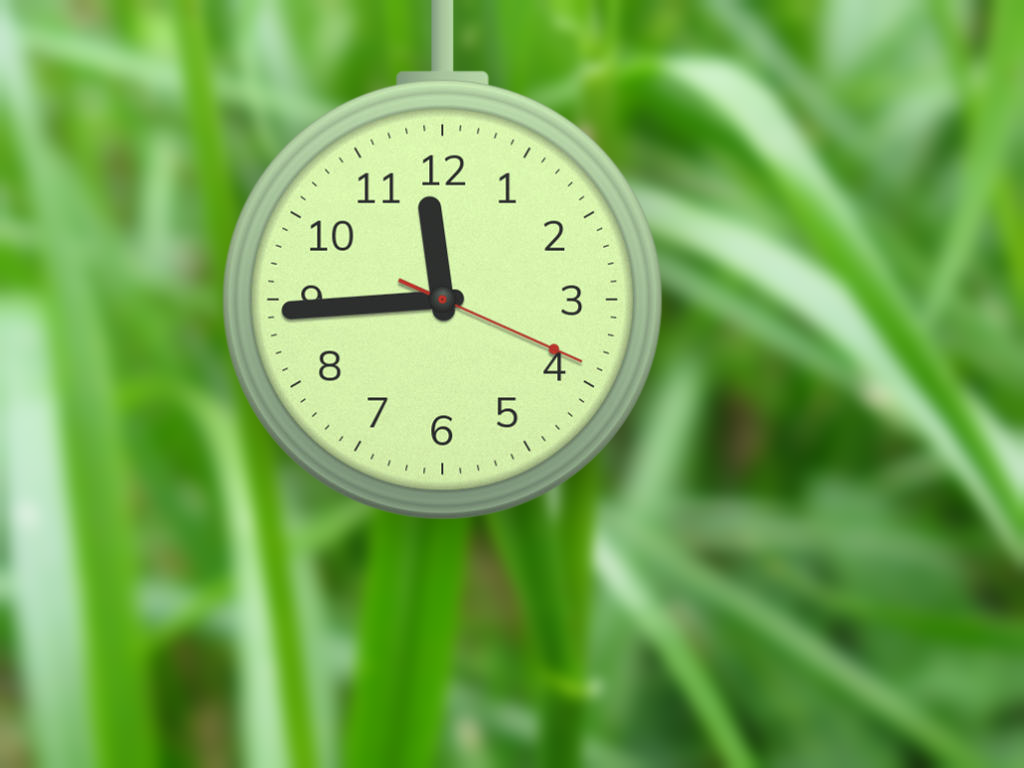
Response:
11,44,19
